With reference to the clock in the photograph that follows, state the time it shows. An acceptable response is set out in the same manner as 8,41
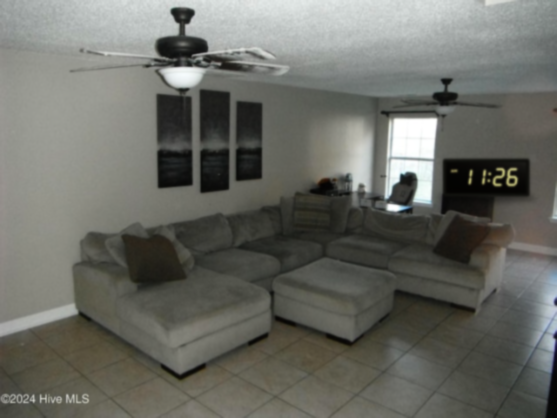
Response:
11,26
